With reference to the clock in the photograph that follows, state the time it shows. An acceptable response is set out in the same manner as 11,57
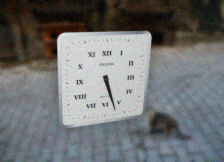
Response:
5,27
